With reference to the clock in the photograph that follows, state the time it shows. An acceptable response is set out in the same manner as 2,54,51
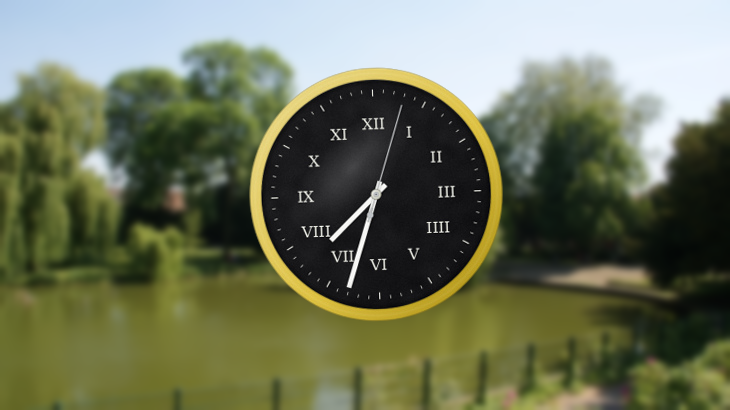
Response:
7,33,03
